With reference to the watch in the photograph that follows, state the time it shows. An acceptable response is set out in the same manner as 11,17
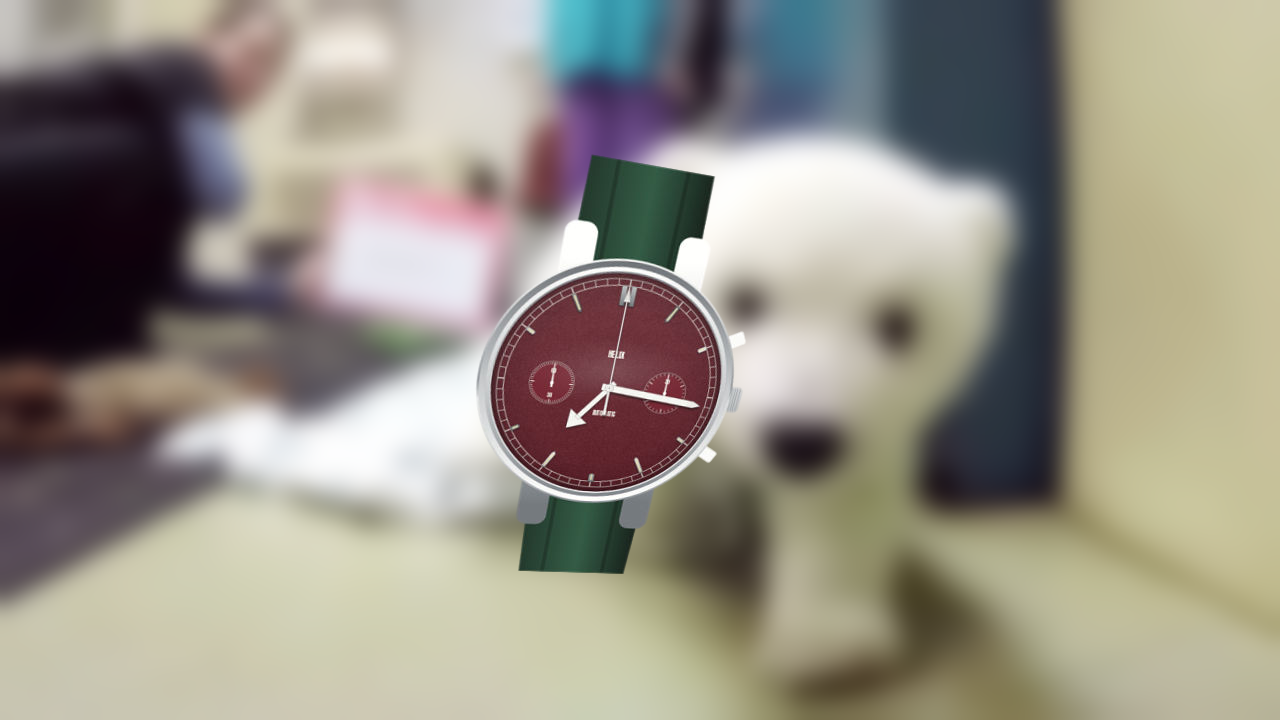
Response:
7,16
